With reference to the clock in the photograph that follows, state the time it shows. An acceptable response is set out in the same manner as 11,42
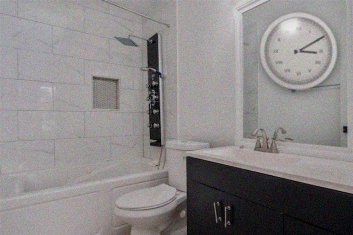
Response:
3,10
